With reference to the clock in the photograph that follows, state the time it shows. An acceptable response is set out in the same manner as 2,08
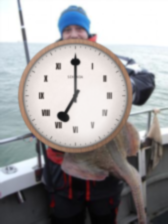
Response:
7,00
